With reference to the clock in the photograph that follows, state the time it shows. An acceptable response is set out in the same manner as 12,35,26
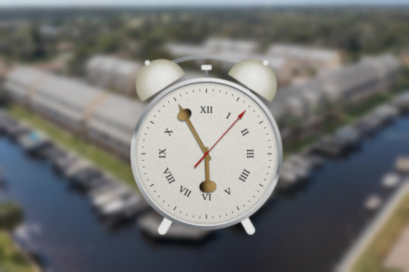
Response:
5,55,07
